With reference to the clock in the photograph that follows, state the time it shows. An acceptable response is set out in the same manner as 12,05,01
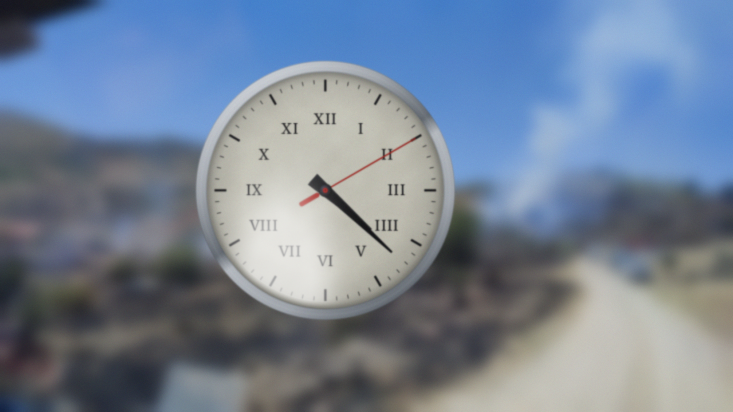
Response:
4,22,10
